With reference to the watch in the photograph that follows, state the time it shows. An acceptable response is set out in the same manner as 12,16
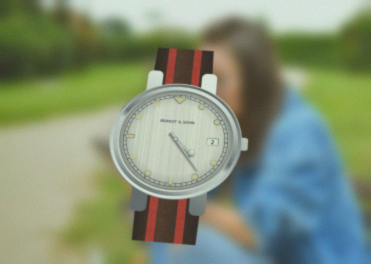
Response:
4,24
